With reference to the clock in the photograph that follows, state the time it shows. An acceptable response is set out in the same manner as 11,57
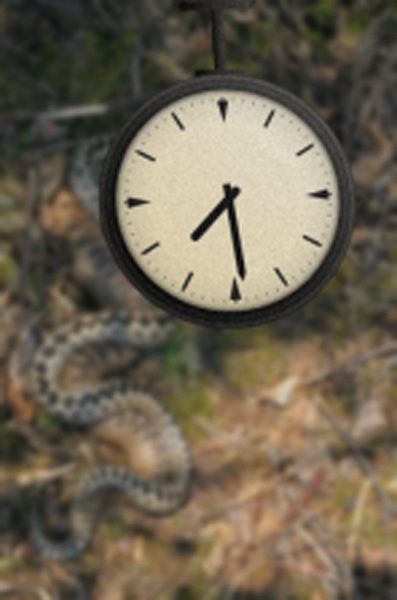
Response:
7,29
